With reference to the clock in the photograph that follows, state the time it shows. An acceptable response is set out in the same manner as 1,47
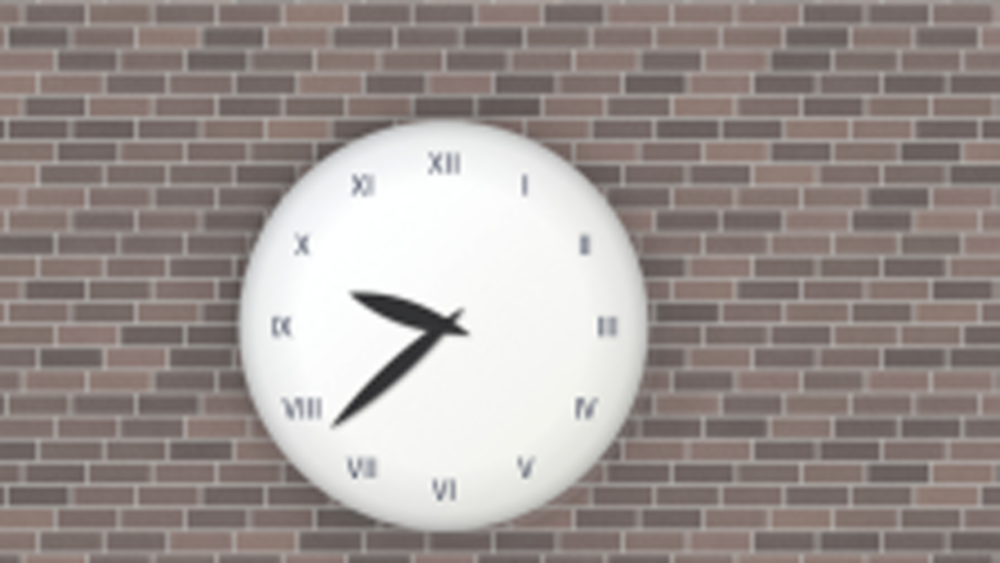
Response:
9,38
